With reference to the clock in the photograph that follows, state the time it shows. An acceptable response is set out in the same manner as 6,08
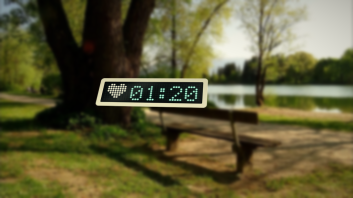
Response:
1,20
